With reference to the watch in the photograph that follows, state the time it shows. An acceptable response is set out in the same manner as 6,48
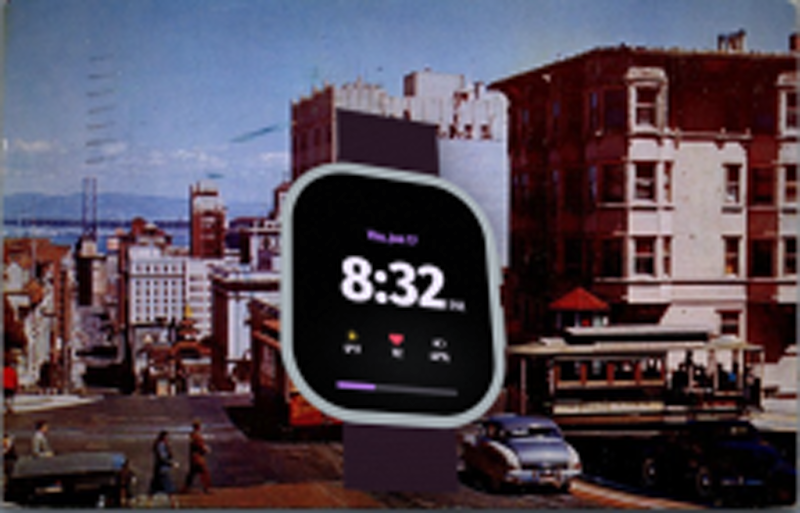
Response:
8,32
